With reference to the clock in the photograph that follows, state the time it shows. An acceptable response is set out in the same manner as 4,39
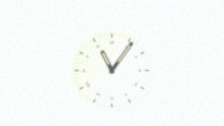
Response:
11,06
